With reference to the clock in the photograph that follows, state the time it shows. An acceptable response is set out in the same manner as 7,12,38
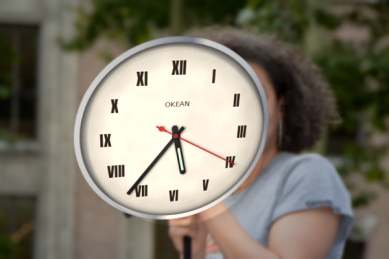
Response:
5,36,20
